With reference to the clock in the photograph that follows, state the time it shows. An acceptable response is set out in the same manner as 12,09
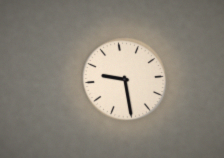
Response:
9,30
